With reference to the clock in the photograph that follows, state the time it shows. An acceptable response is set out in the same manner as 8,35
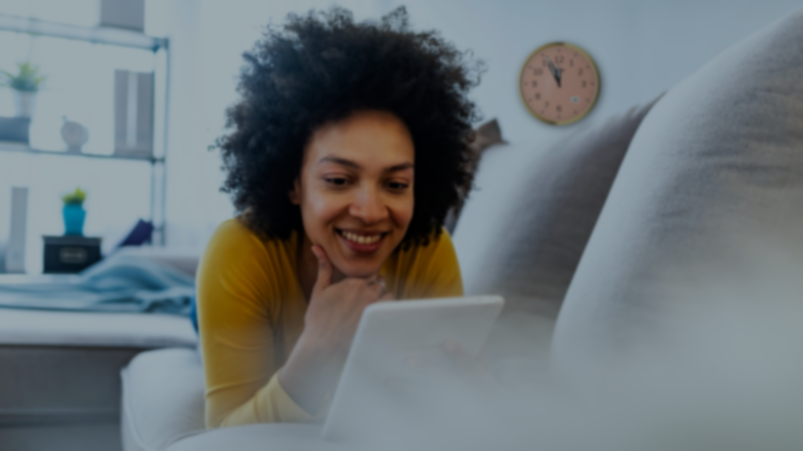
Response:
11,56
